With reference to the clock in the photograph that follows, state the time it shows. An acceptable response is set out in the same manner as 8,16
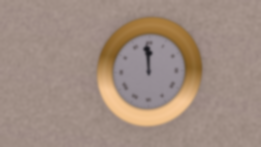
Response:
11,59
